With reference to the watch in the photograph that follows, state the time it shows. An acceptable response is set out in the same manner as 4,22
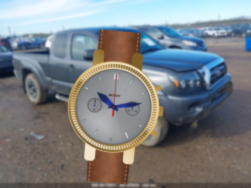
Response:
10,13
